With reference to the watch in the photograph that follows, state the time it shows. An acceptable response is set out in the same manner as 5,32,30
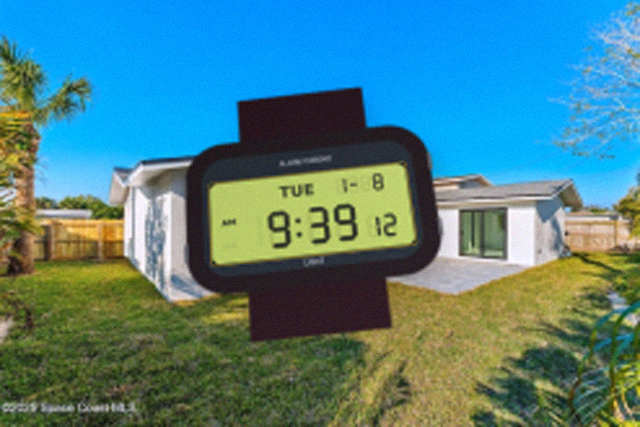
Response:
9,39,12
